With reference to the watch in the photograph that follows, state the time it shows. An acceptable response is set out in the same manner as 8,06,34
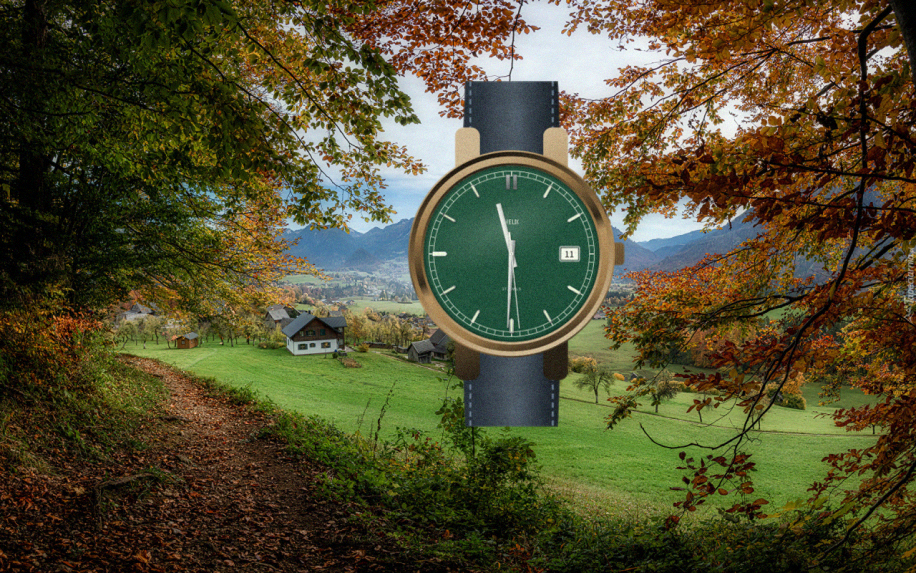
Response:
11,30,29
